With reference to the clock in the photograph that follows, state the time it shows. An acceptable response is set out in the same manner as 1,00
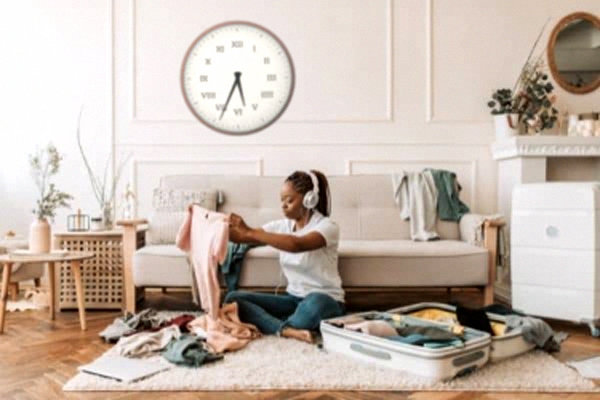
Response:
5,34
